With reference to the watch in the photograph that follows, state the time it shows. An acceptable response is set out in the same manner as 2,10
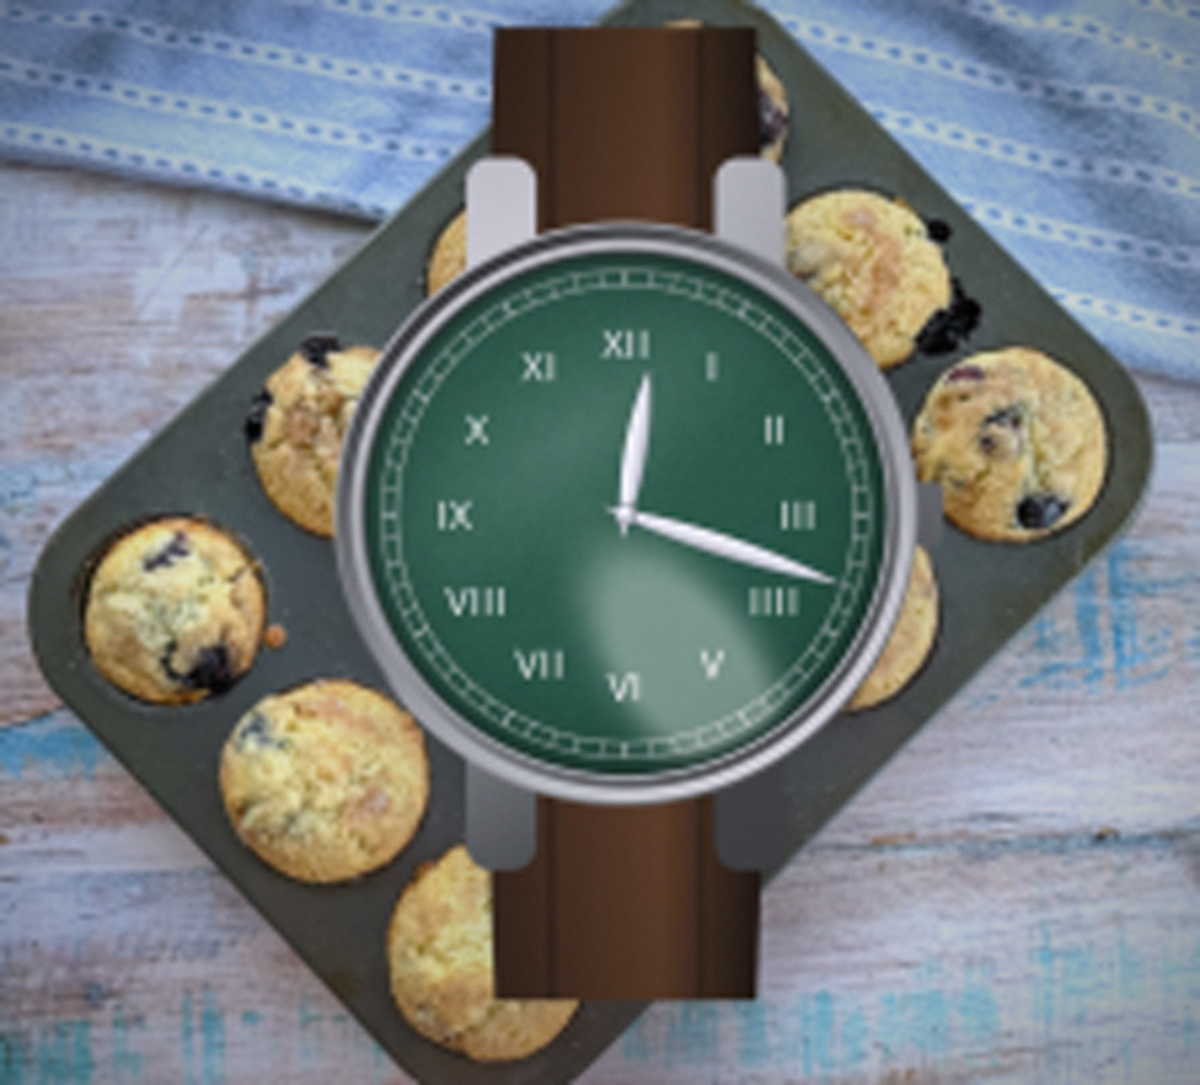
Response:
12,18
